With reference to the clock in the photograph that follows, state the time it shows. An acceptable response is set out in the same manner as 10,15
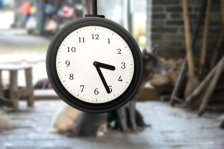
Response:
3,26
